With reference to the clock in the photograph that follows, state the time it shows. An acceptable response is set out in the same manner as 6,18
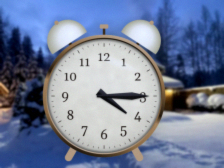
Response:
4,15
